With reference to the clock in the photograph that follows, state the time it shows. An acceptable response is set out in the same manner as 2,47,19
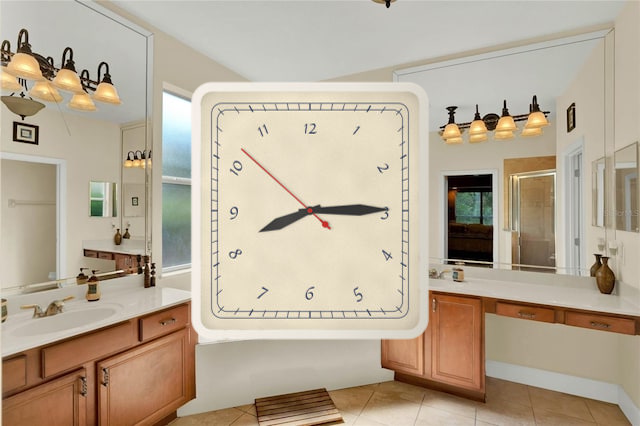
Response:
8,14,52
